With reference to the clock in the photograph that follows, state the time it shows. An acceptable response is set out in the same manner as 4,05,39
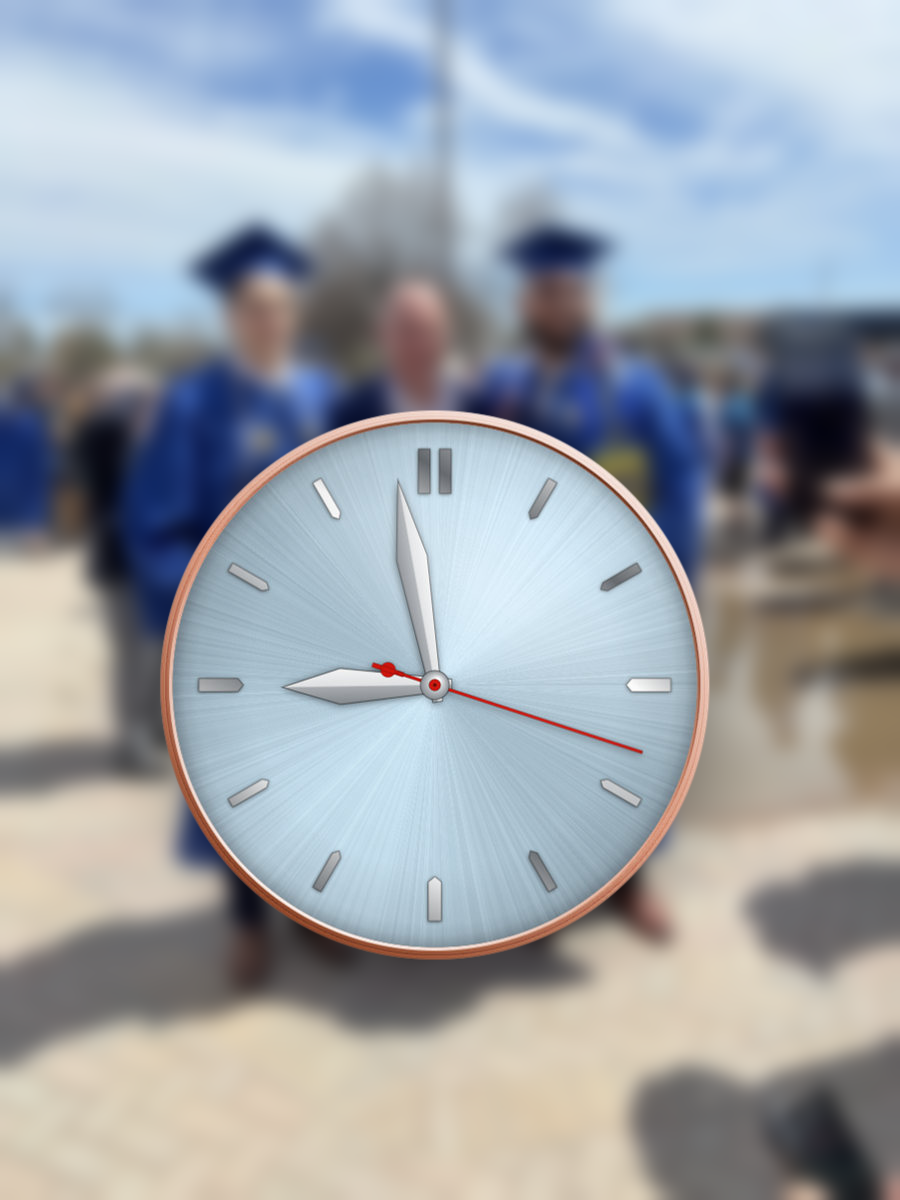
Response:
8,58,18
